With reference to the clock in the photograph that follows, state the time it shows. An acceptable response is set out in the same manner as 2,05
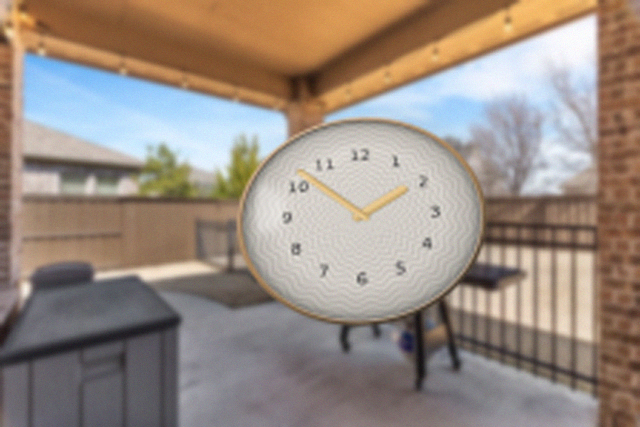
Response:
1,52
